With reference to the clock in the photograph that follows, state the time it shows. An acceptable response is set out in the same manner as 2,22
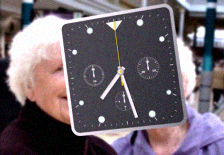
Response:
7,28
